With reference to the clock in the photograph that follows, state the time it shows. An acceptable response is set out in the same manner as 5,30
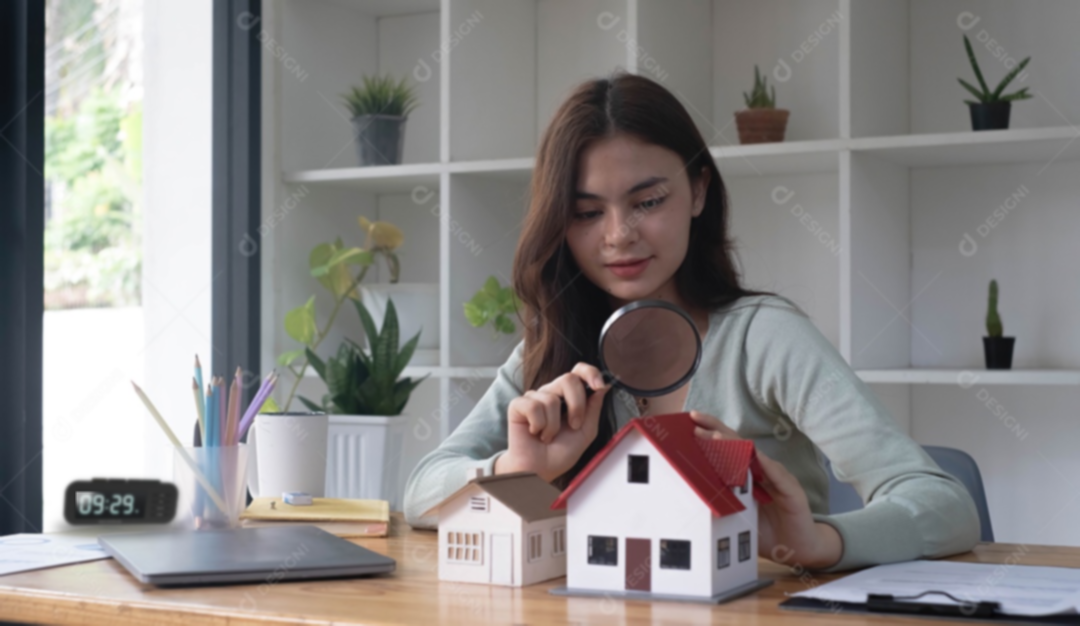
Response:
9,29
